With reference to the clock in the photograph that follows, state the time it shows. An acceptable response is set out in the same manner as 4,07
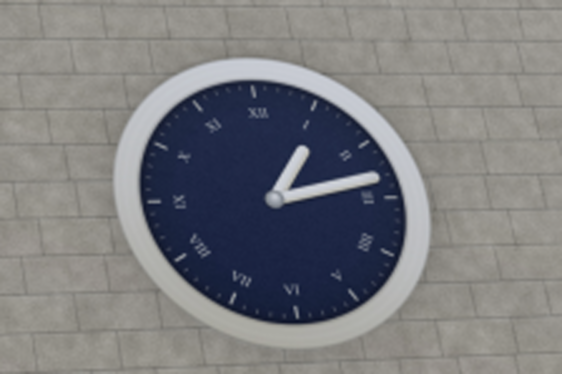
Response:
1,13
